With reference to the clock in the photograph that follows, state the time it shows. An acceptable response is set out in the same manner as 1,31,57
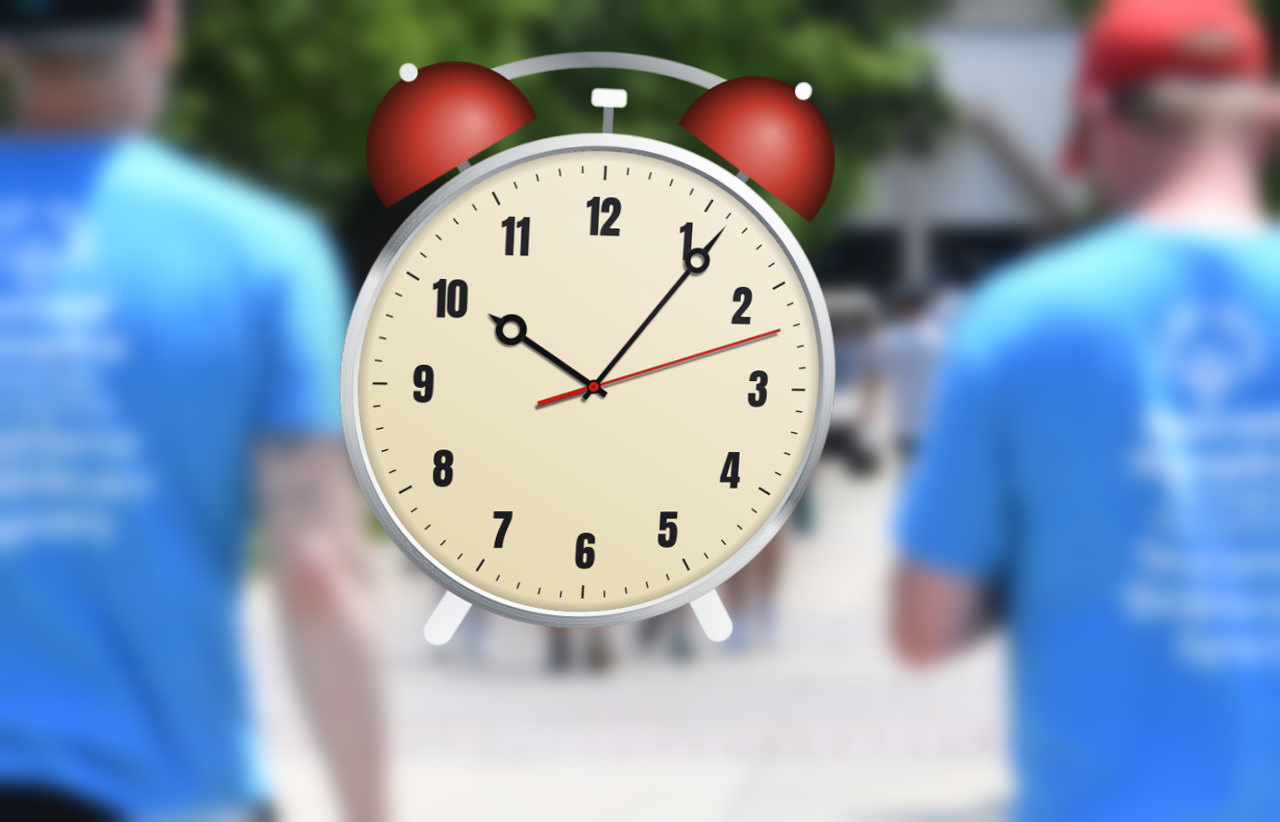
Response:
10,06,12
